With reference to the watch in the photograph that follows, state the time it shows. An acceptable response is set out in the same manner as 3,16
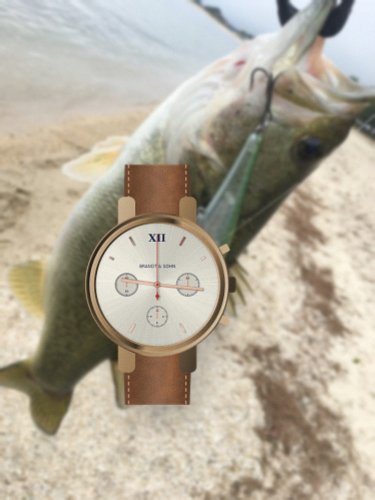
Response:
9,16
